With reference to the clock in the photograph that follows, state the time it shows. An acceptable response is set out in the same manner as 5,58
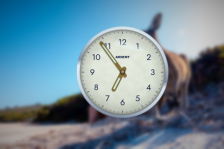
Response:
6,54
